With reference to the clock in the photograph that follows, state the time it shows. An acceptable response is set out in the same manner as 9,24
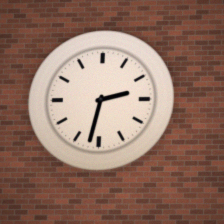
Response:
2,32
